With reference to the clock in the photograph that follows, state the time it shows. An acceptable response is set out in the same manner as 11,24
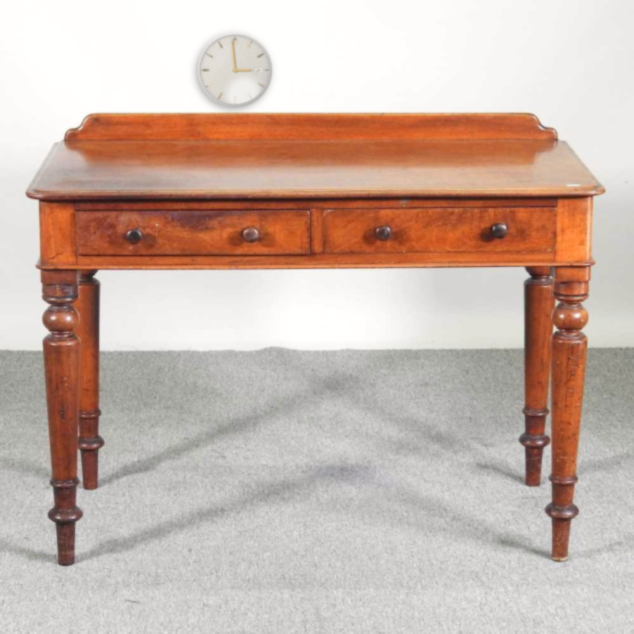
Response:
2,59
